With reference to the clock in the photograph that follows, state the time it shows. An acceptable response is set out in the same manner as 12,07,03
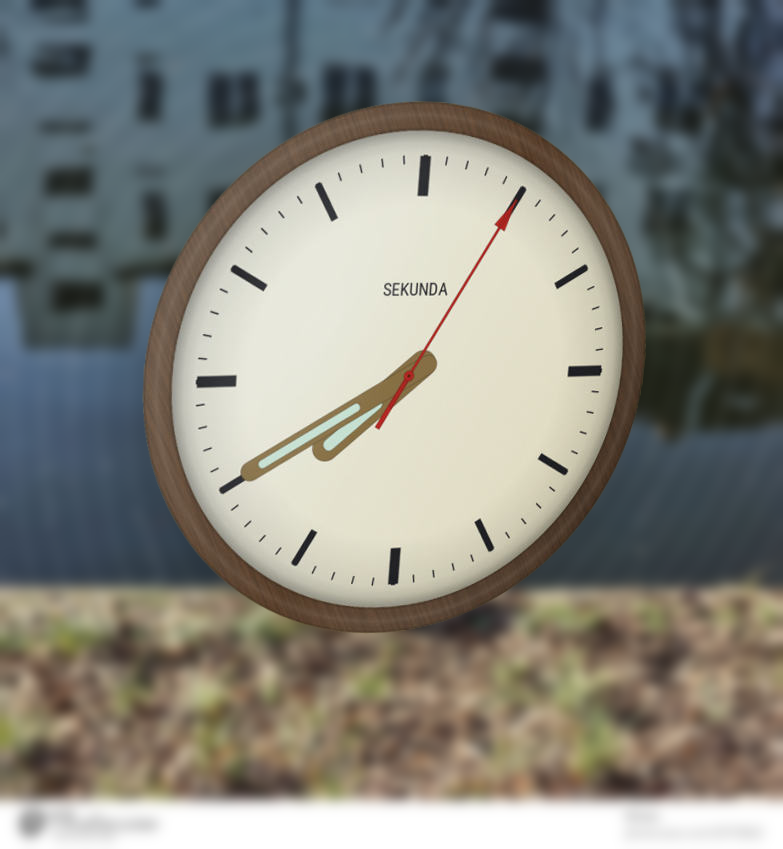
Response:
7,40,05
